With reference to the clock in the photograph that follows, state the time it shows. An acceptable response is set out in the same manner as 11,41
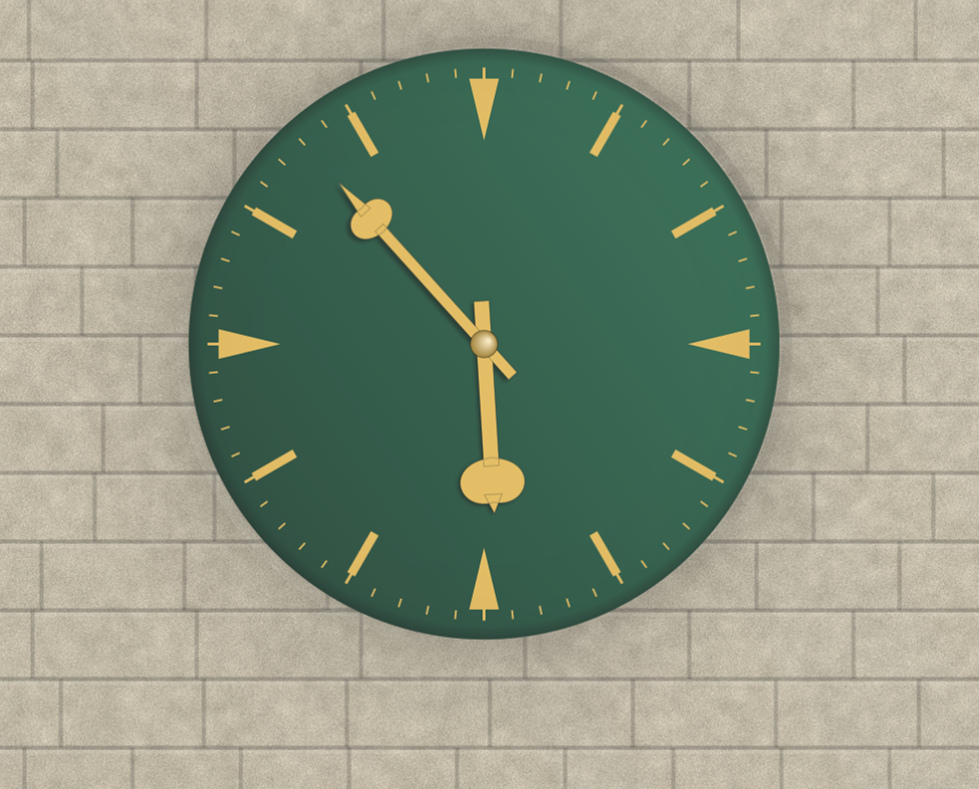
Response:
5,53
